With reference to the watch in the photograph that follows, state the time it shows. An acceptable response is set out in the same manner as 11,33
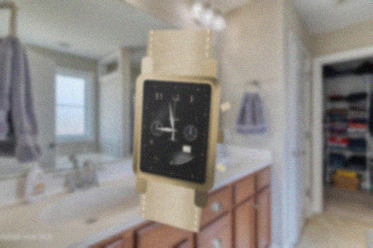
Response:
8,58
